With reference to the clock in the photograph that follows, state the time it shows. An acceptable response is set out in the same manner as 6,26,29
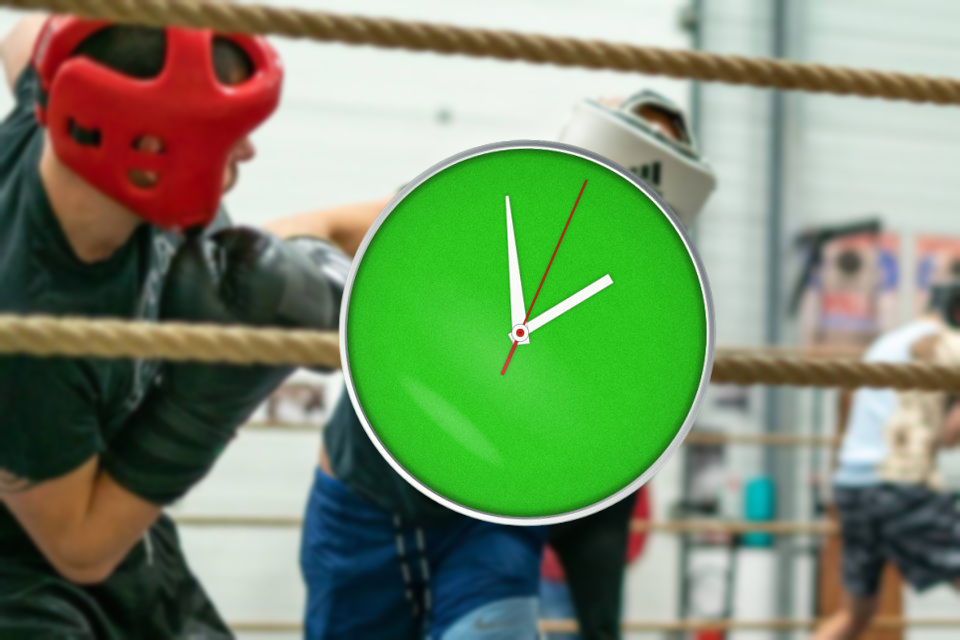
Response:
1,59,04
